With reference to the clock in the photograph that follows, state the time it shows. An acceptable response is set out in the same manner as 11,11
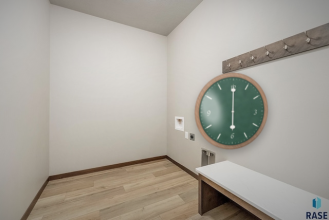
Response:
6,00
